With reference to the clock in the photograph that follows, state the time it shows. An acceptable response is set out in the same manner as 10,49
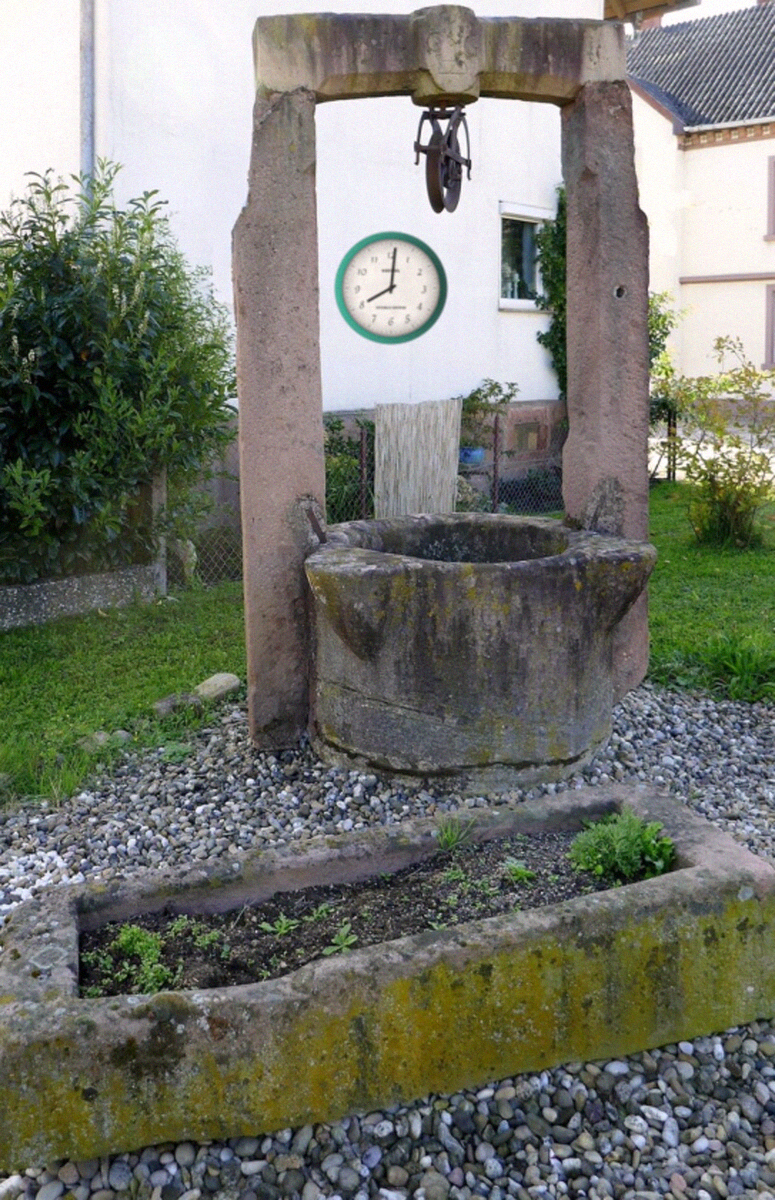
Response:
8,01
